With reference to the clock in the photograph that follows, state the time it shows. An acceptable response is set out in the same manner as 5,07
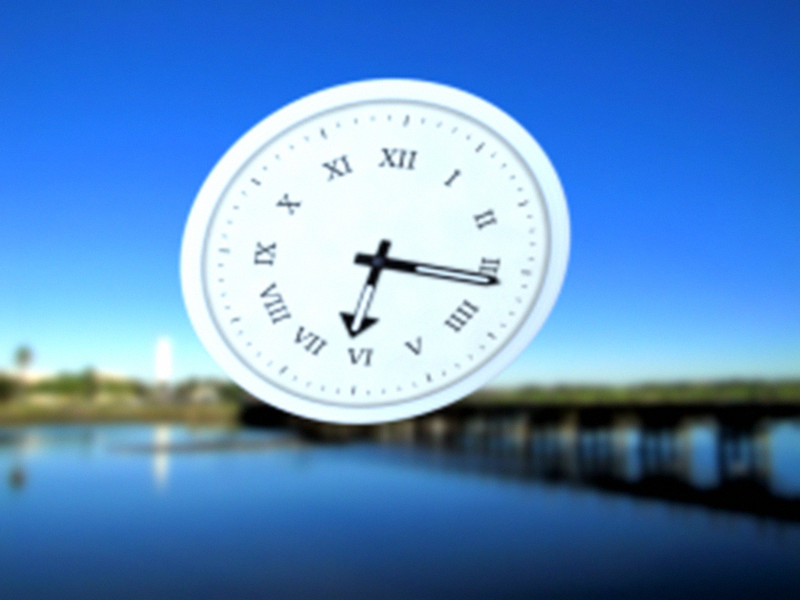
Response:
6,16
